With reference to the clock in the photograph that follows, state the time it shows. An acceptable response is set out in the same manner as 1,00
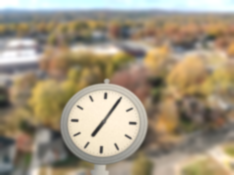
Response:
7,05
